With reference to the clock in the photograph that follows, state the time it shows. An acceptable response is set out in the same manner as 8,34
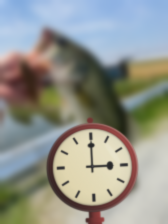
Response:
3,00
